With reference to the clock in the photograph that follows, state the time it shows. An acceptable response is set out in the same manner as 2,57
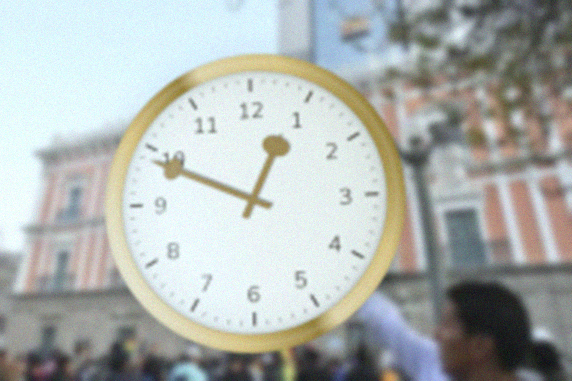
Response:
12,49
